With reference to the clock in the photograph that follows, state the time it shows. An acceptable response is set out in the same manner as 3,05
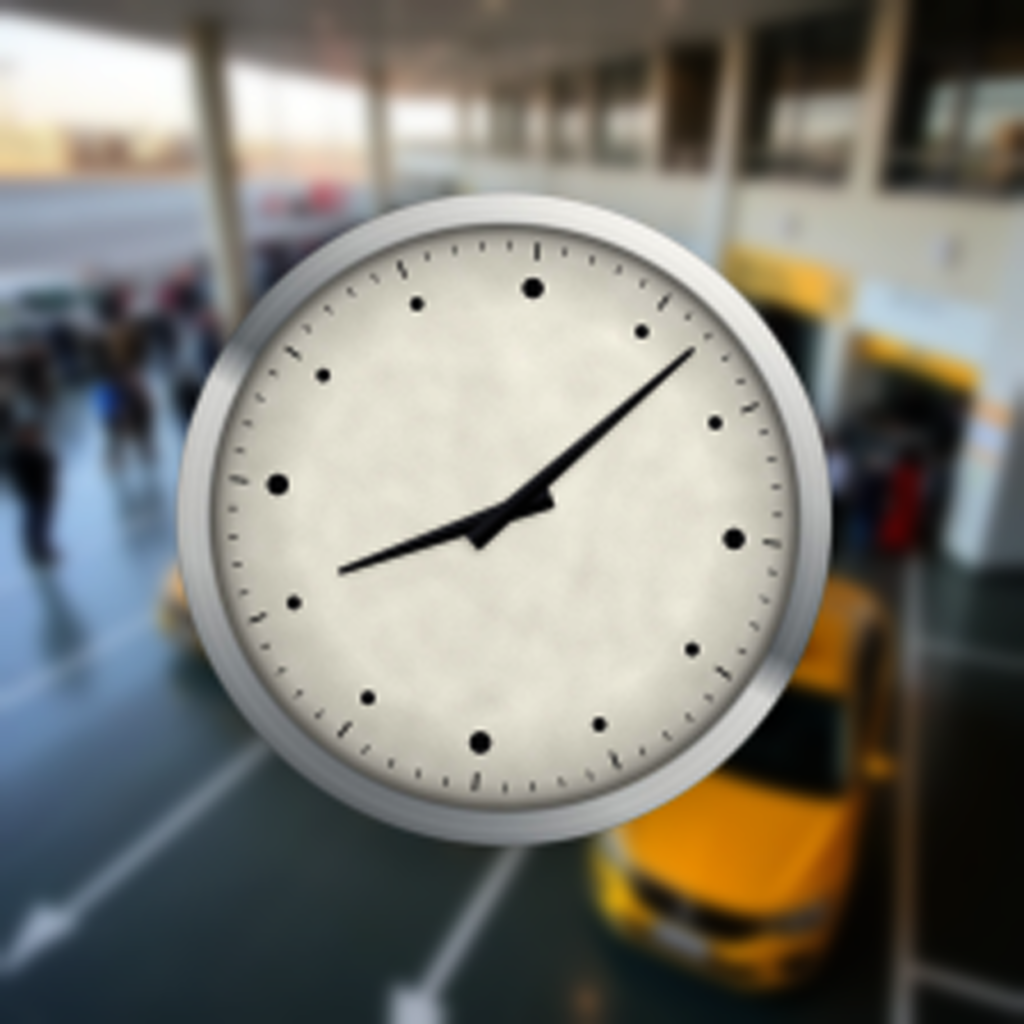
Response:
8,07
